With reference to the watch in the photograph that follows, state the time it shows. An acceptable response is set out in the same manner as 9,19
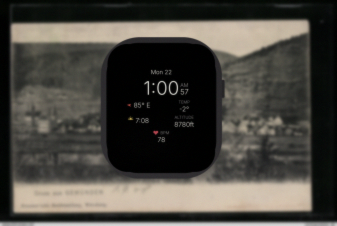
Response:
1,00
